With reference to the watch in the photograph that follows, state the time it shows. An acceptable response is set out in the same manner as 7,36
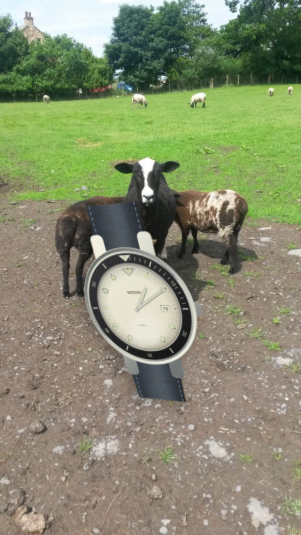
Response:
1,10
